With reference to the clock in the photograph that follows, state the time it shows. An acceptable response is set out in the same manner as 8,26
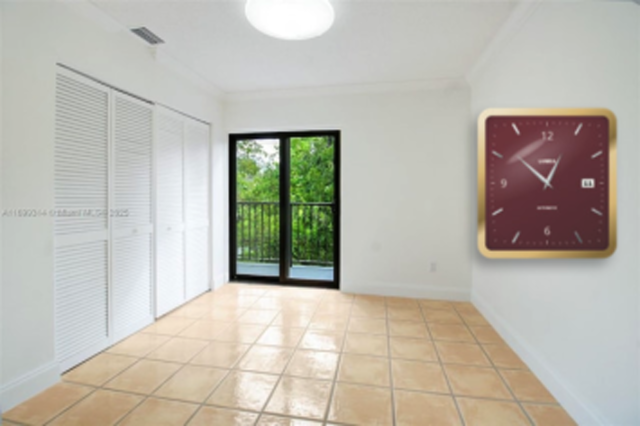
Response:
12,52
